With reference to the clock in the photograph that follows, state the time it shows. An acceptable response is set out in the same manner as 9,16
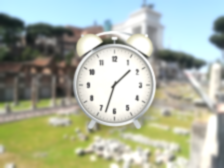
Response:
1,33
